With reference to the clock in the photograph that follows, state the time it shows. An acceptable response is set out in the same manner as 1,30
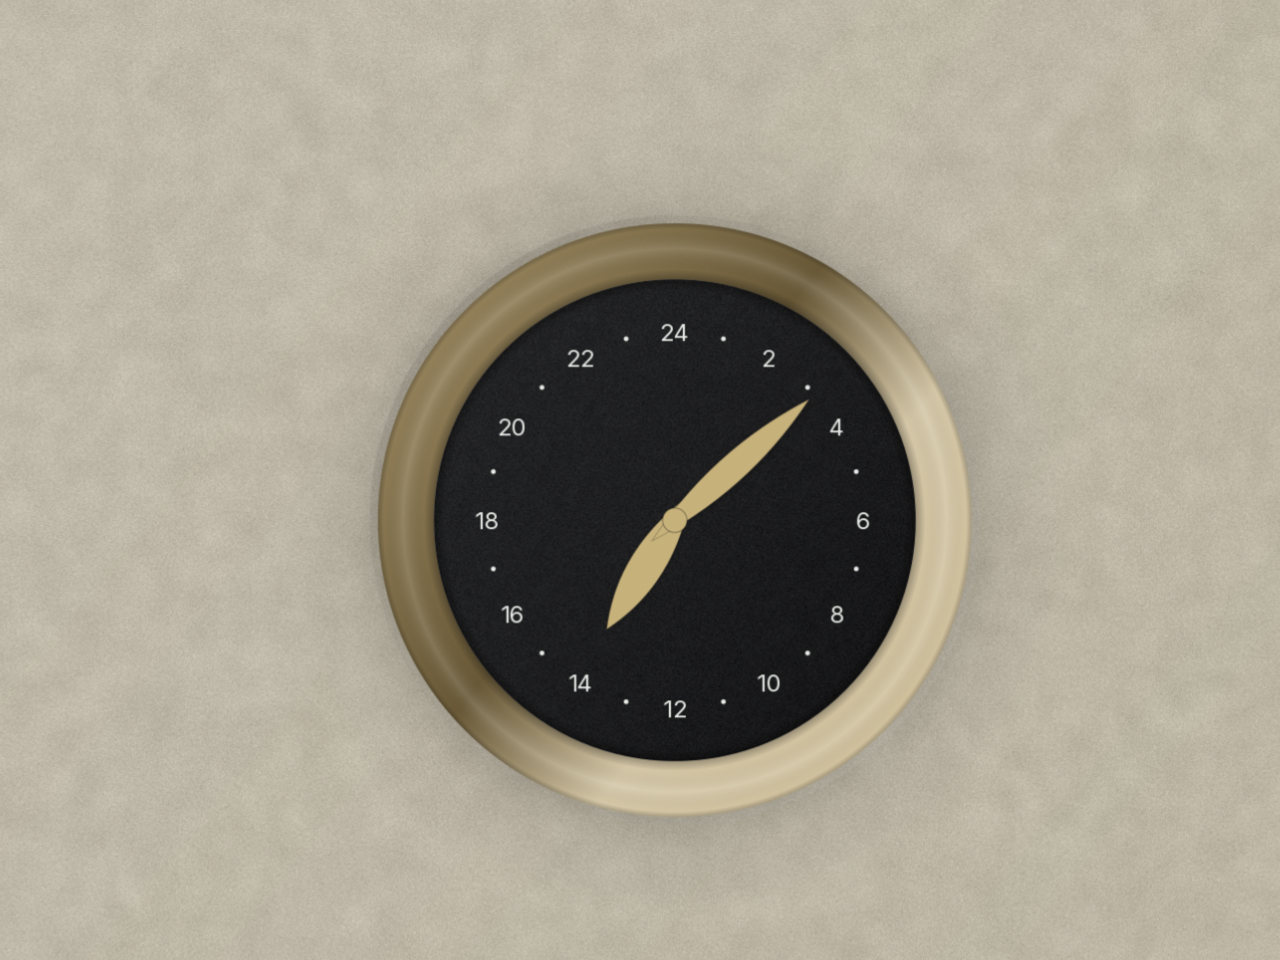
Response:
14,08
